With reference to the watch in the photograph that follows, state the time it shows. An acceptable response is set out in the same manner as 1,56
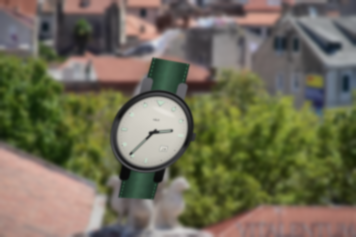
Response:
2,36
